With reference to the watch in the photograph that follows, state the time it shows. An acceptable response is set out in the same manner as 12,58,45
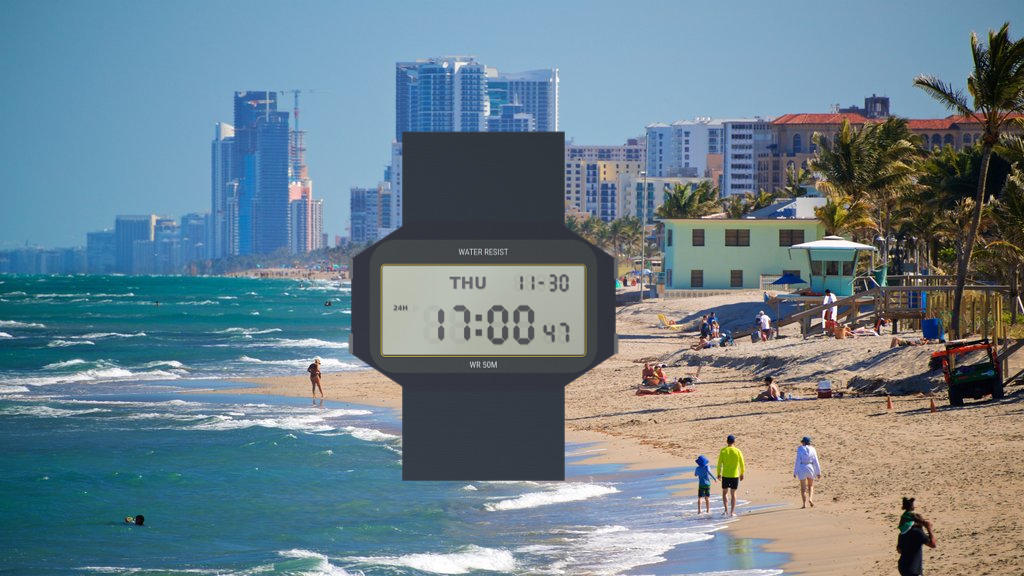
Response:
17,00,47
